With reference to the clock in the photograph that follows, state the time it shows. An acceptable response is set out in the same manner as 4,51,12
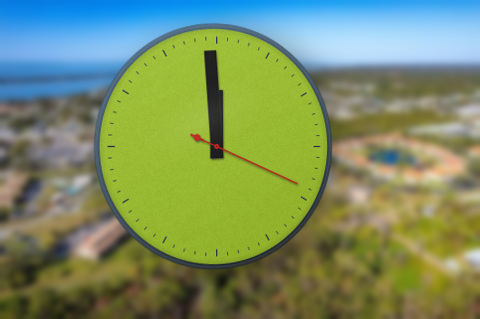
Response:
11,59,19
